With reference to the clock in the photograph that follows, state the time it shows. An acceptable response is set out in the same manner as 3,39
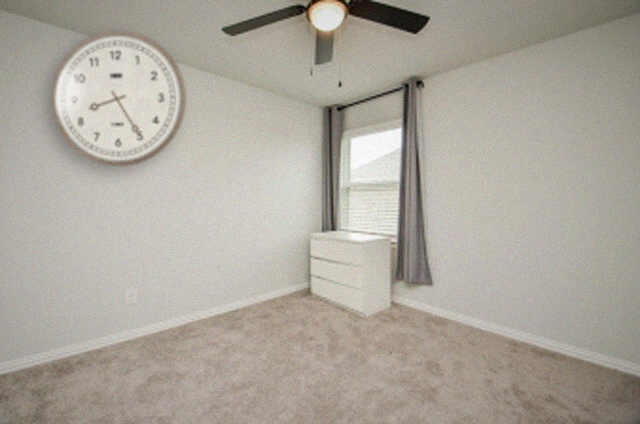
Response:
8,25
